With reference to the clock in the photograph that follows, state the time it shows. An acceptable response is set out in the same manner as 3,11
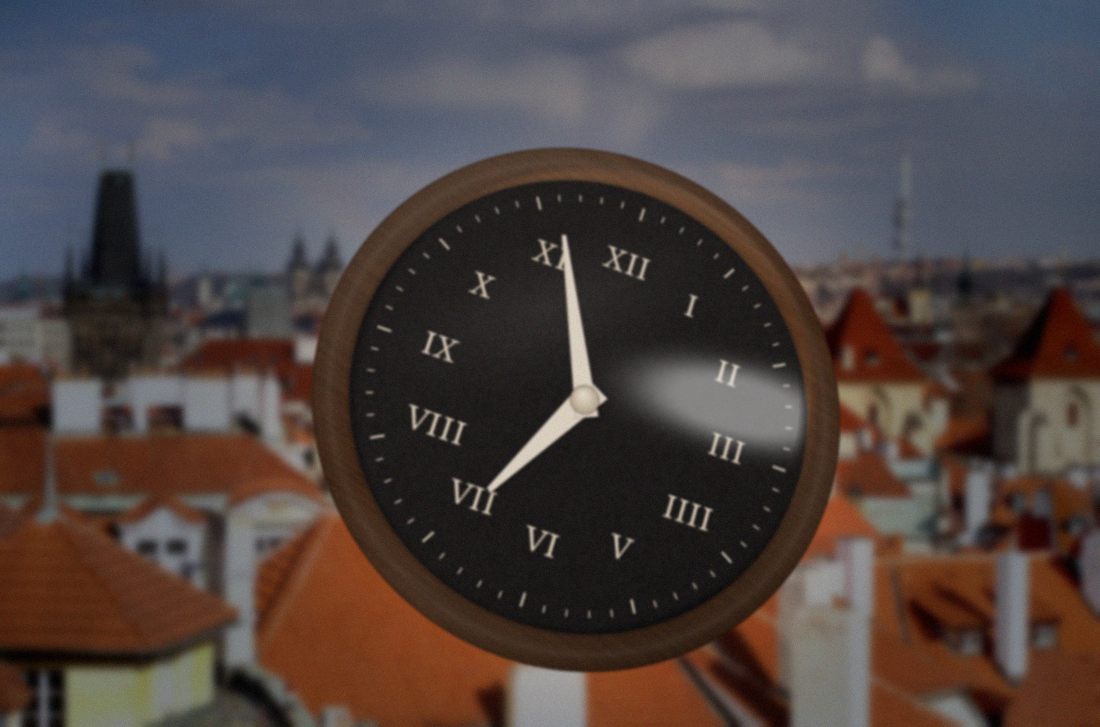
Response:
6,56
